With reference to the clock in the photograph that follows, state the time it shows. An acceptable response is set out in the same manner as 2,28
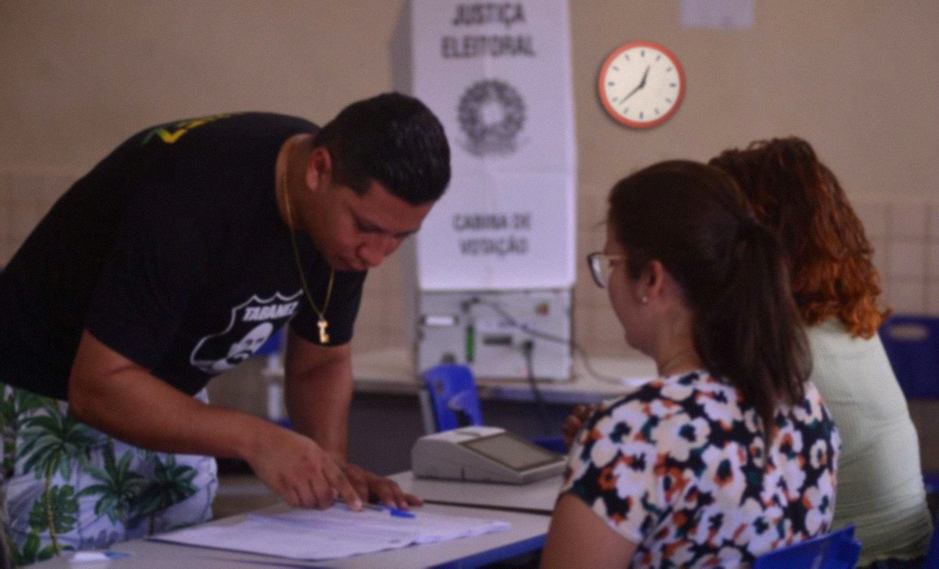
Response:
12,38
